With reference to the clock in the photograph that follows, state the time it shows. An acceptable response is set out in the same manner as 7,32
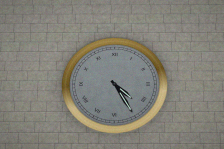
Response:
4,25
